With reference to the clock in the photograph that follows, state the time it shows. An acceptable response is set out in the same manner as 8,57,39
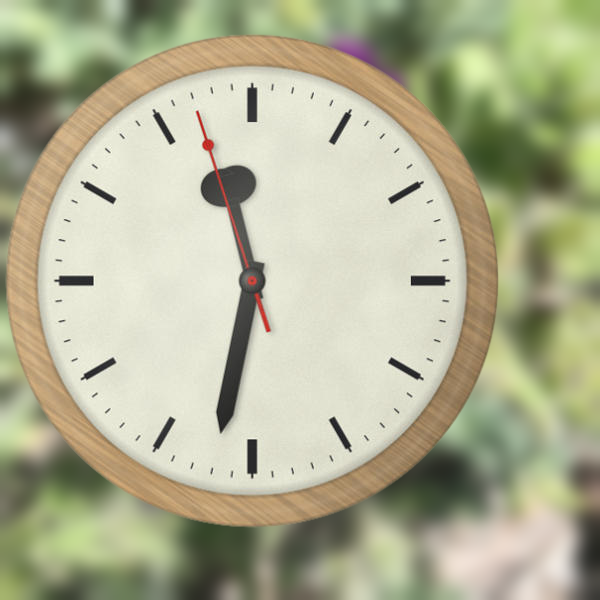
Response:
11,31,57
